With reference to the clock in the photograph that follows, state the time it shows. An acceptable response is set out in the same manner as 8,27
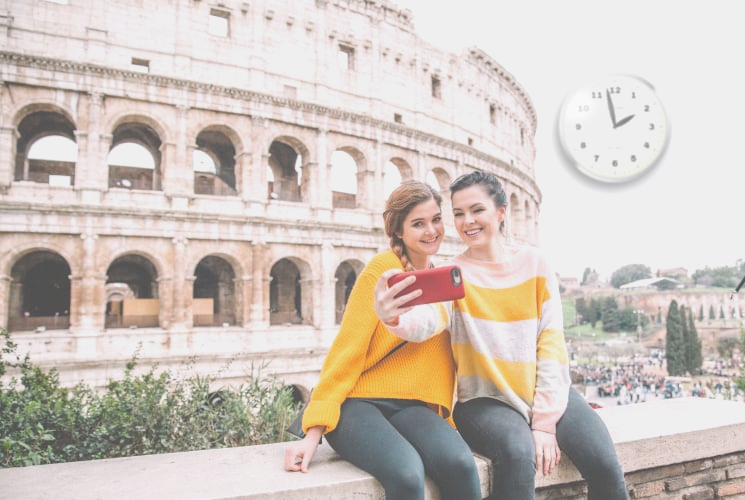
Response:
1,58
